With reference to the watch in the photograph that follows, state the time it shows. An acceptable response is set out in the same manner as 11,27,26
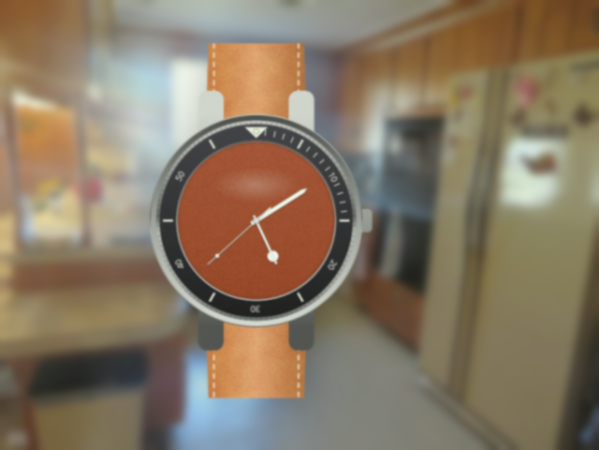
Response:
5,09,38
